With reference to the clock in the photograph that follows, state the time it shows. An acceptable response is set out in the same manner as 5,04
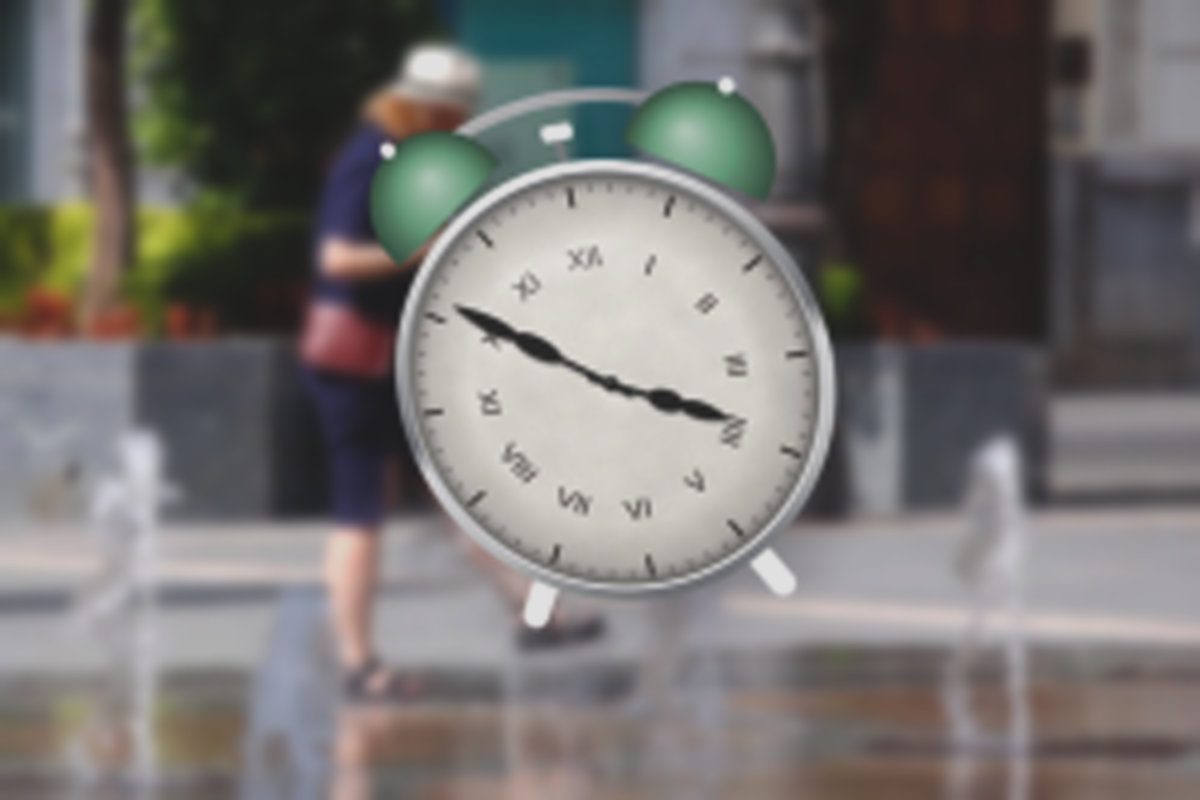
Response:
3,51
